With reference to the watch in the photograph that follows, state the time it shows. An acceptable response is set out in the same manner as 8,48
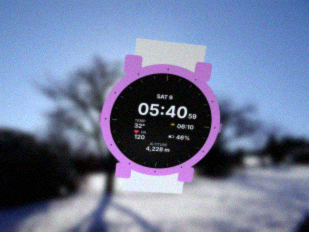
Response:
5,40
